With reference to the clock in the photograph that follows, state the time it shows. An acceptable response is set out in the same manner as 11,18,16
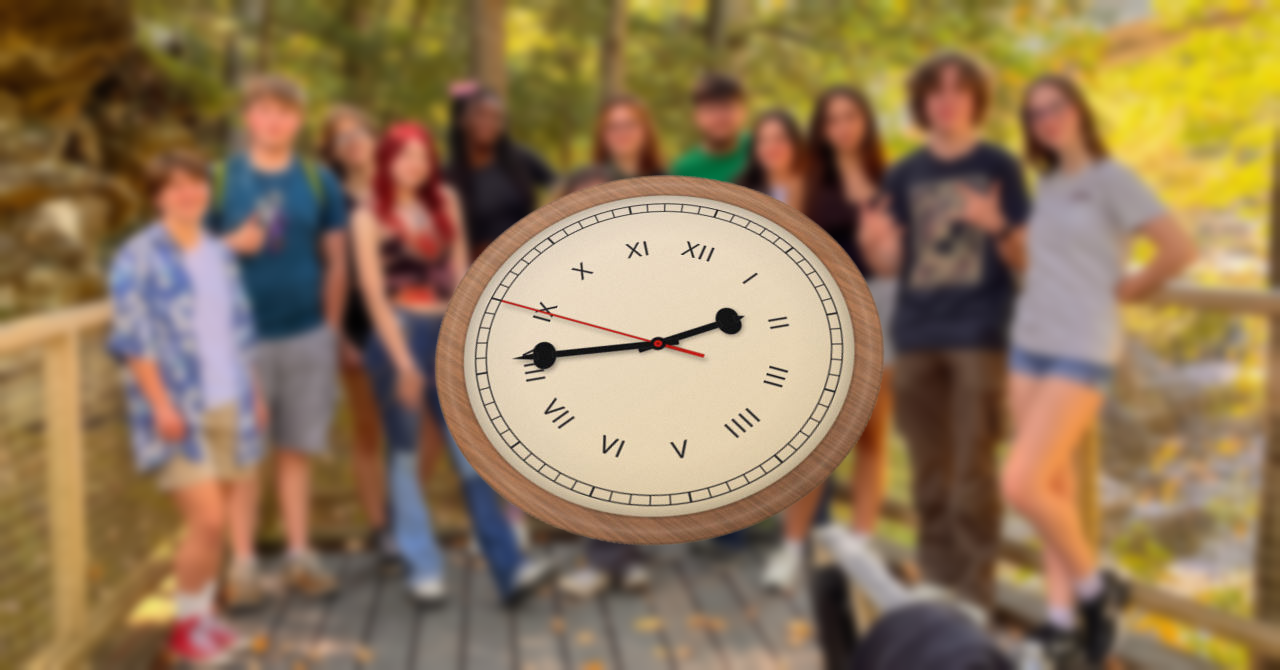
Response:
1,40,45
